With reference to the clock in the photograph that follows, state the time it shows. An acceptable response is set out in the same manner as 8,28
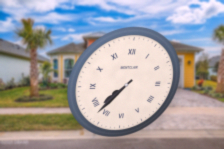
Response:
7,37
